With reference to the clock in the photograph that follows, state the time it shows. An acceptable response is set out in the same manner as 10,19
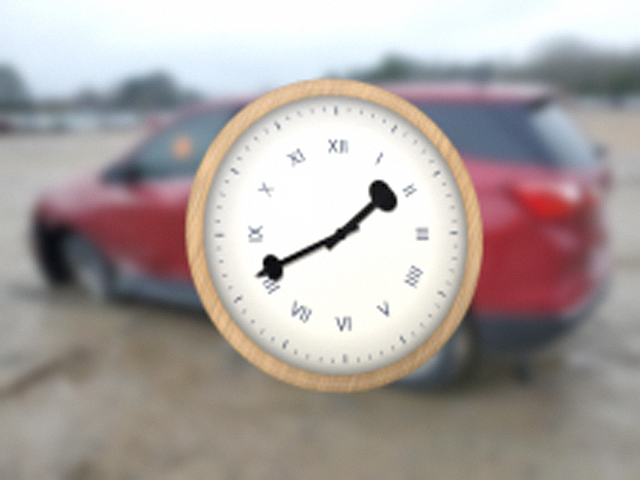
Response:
1,41
